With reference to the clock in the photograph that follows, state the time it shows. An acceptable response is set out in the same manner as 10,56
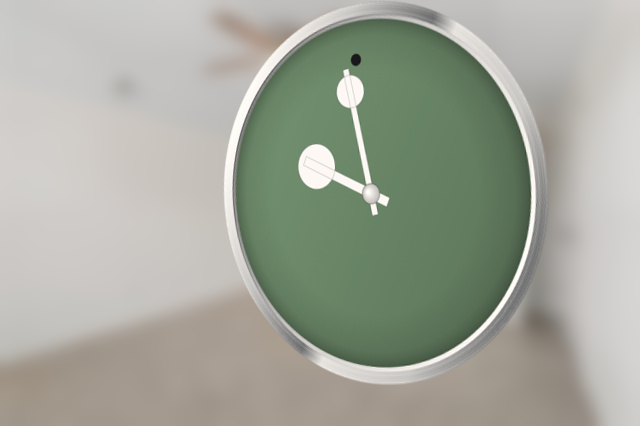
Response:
9,59
